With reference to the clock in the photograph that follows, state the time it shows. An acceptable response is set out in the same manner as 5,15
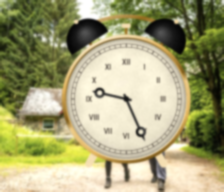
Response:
9,26
